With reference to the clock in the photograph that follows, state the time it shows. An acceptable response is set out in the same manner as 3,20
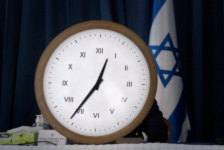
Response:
12,36
